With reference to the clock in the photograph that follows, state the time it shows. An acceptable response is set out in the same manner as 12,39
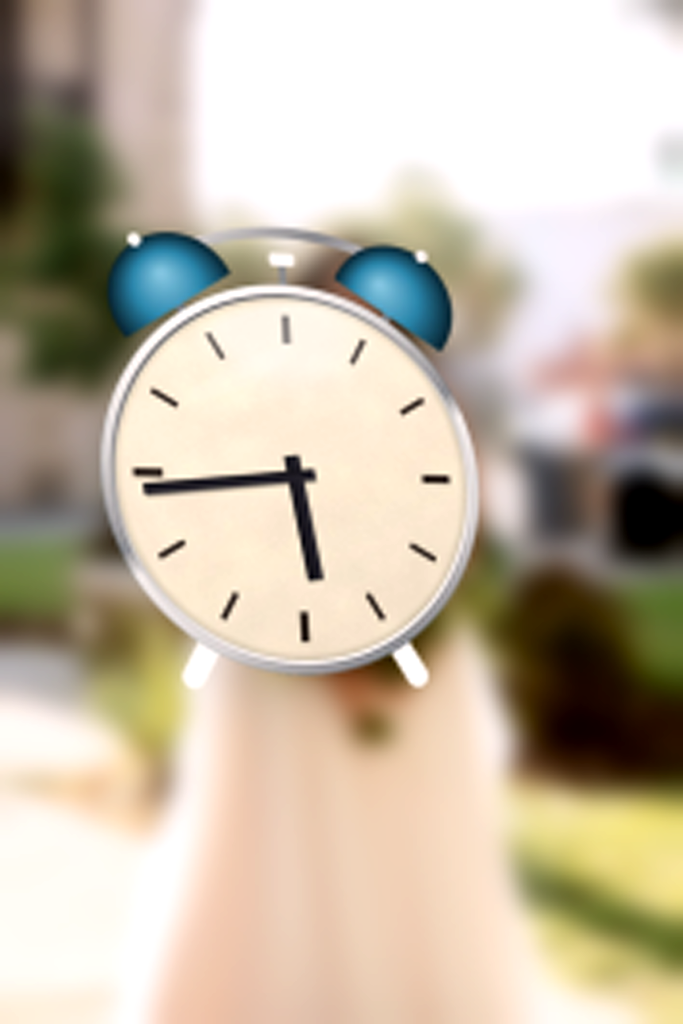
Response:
5,44
